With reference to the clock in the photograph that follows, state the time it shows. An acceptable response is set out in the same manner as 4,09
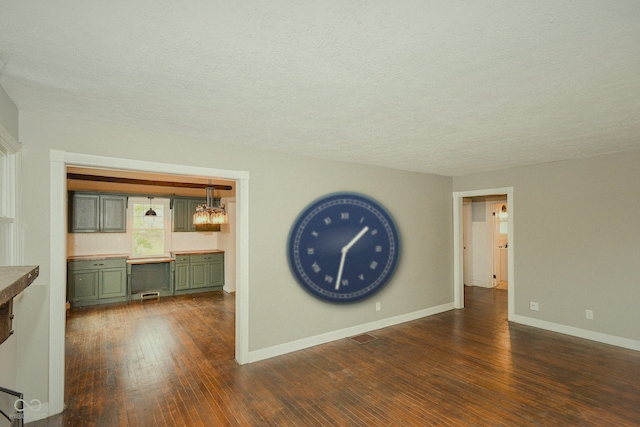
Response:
1,32
